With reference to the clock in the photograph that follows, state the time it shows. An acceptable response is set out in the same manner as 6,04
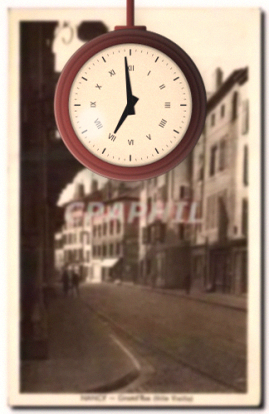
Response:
6,59
